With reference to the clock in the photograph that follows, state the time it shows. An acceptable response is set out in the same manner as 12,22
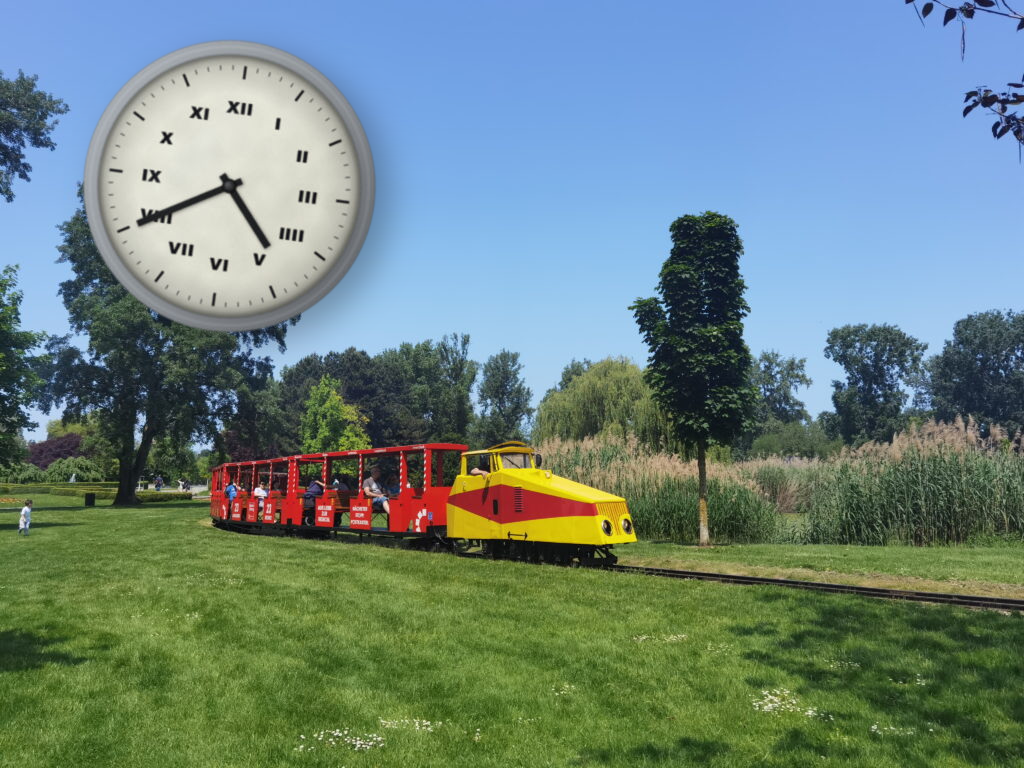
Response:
4,40
